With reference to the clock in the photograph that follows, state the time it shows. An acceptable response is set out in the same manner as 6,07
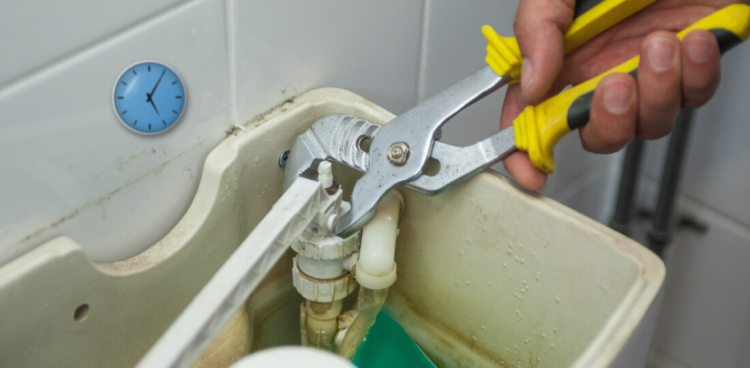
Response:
5,05
